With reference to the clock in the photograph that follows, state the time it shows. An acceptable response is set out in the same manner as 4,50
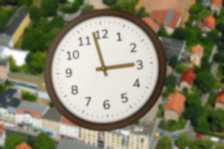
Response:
2,58
